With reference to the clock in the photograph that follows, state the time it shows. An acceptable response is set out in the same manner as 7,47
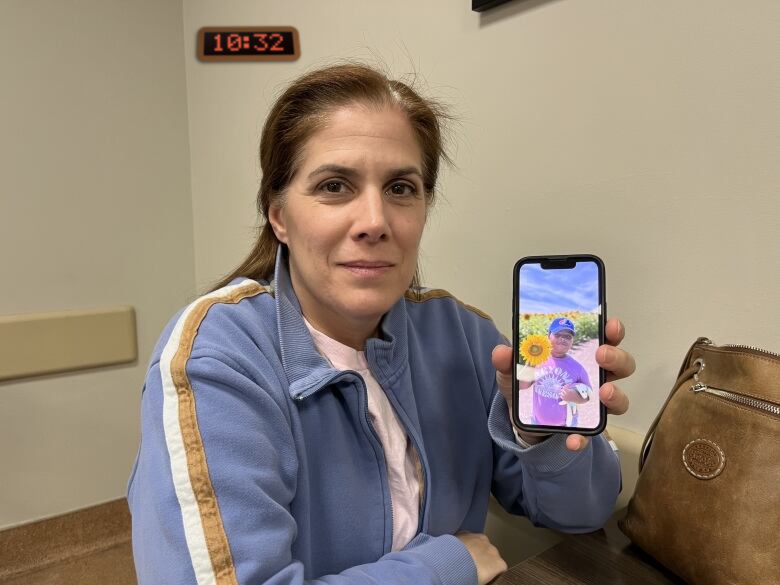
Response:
10,32
